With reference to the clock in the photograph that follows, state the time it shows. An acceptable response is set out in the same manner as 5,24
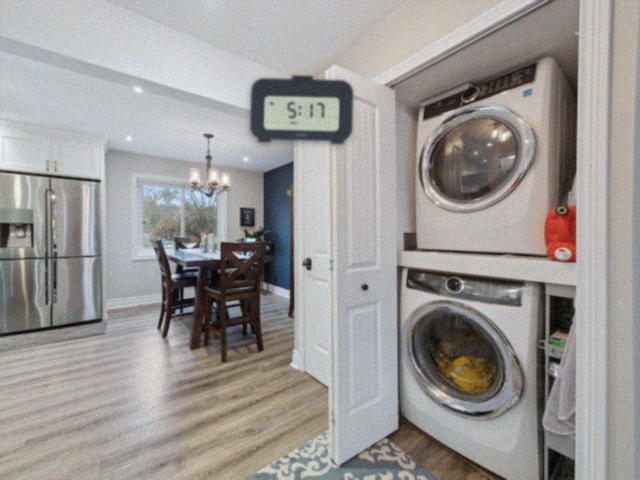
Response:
5,17
